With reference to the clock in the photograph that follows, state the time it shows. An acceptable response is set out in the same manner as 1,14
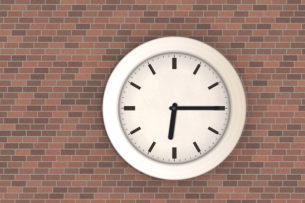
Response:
6,15
